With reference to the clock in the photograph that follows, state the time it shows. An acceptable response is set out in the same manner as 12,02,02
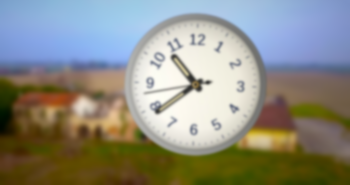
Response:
10,38,43
